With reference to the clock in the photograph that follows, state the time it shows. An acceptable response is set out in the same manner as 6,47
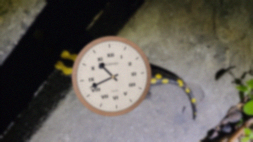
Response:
10,42
